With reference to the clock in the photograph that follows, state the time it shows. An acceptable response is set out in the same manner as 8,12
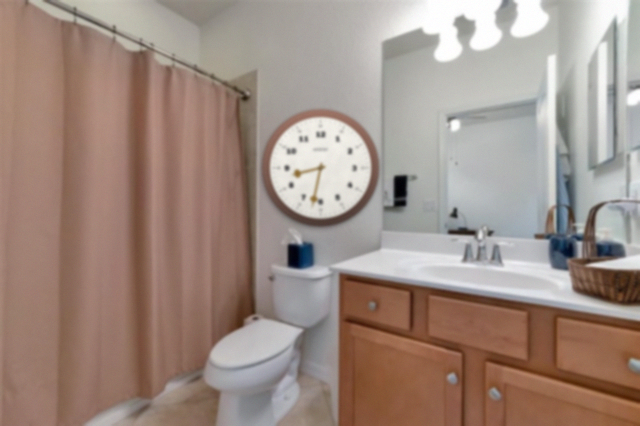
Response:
8,32
